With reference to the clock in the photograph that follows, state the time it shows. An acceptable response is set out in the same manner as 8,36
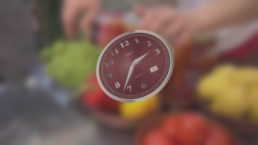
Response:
2,37
